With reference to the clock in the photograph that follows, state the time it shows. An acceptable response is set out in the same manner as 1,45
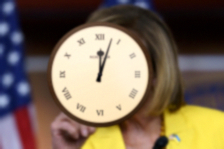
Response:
12,03
